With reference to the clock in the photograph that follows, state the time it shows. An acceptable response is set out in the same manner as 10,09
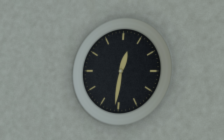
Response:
12,31
